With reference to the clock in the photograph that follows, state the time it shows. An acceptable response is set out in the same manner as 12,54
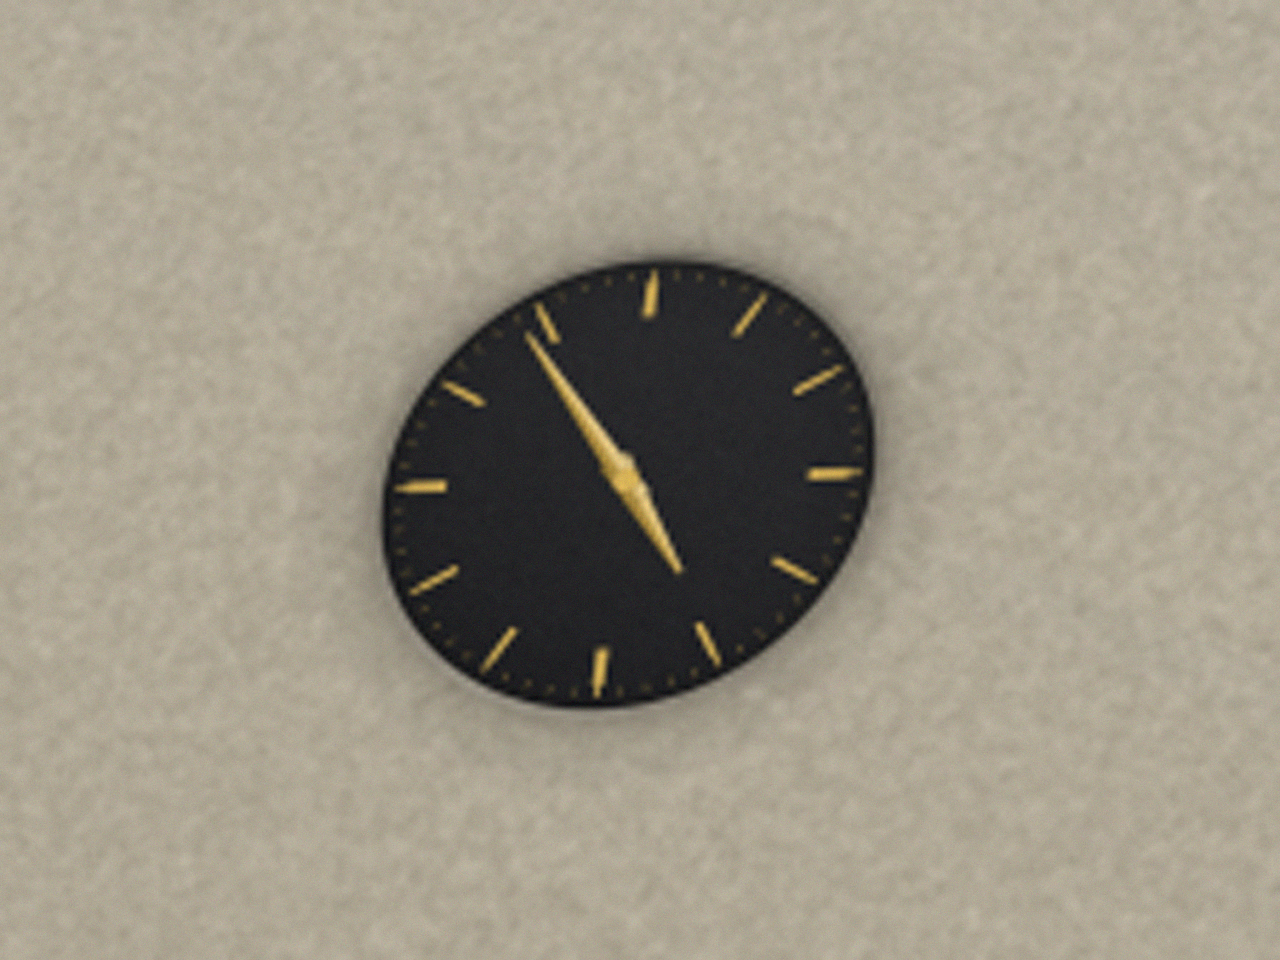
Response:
4,54
